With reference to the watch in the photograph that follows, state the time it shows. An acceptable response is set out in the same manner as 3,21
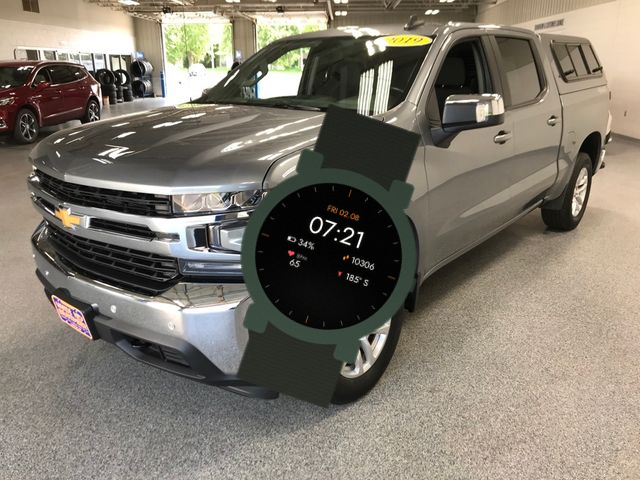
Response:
7,21
